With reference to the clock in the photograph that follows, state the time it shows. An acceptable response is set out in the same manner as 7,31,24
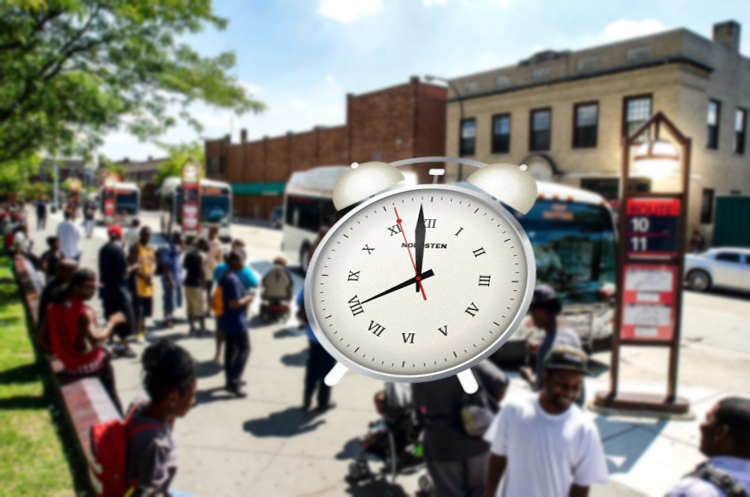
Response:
7,58,56
